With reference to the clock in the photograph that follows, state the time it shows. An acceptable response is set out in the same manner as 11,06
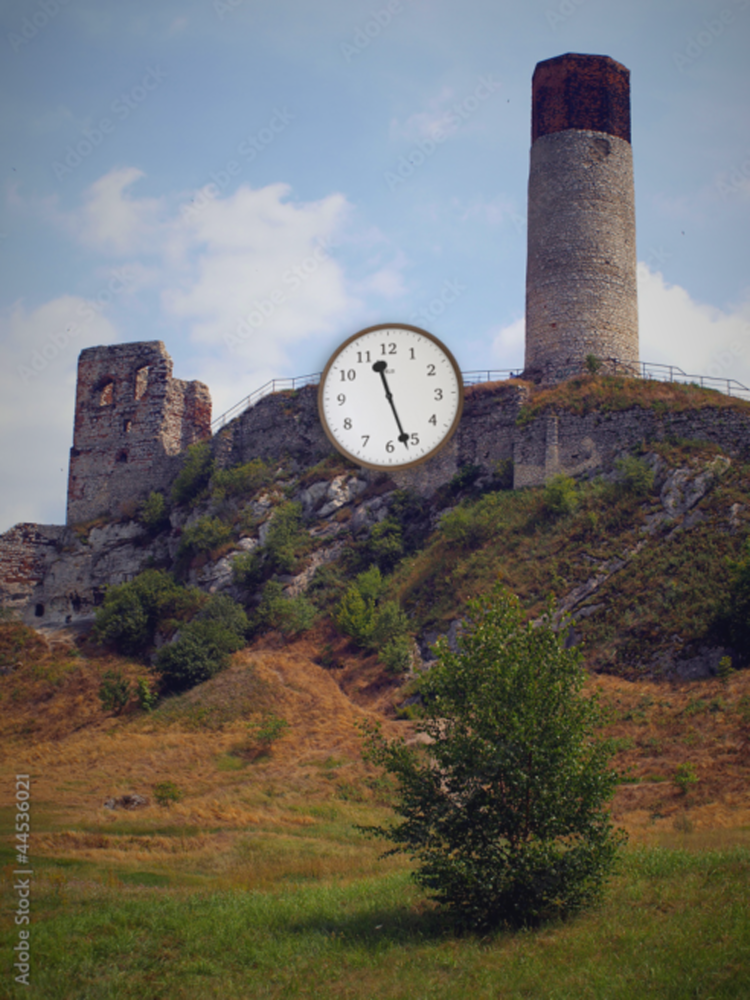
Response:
11,27
